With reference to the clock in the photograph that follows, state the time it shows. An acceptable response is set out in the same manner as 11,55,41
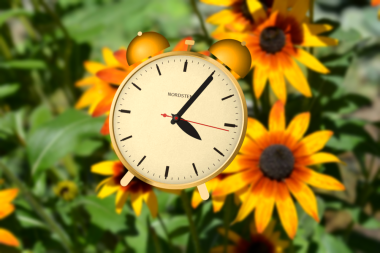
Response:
4,05,16
